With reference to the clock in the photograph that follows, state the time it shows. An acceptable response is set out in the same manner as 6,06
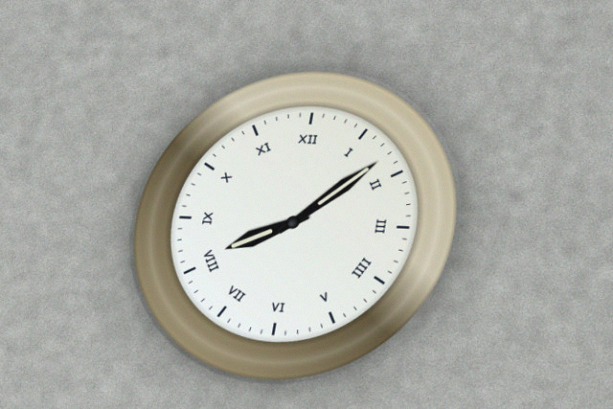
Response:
8,08
